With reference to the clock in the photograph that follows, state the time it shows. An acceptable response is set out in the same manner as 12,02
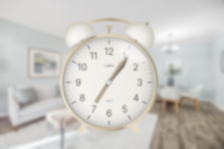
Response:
7,06
